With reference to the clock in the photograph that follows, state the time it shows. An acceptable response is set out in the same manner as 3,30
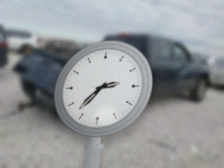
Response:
2,37
